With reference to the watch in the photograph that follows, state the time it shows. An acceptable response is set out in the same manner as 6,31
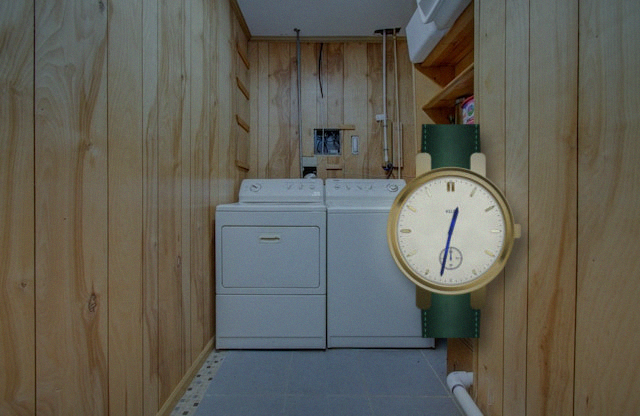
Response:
12,32
